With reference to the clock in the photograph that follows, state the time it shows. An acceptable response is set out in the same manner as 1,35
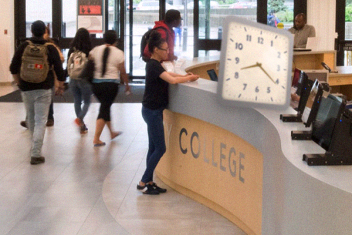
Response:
8,21
